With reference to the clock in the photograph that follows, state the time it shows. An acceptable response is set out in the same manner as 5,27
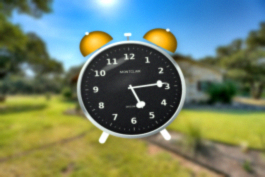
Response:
5,14
